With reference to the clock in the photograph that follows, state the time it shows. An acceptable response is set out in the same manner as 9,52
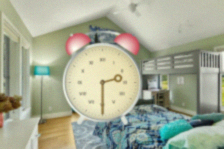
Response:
2,30
